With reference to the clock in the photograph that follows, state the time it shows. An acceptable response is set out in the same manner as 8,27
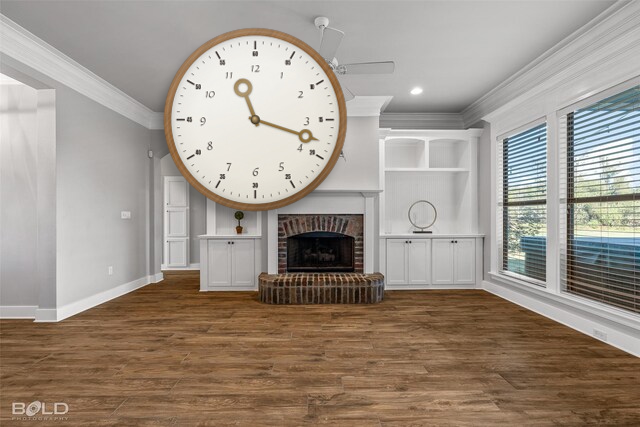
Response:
11,18
